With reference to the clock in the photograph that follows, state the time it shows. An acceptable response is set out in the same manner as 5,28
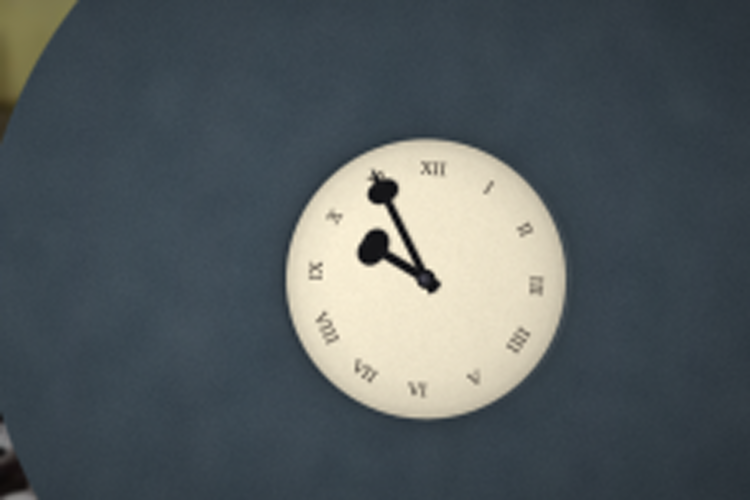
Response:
9,55
